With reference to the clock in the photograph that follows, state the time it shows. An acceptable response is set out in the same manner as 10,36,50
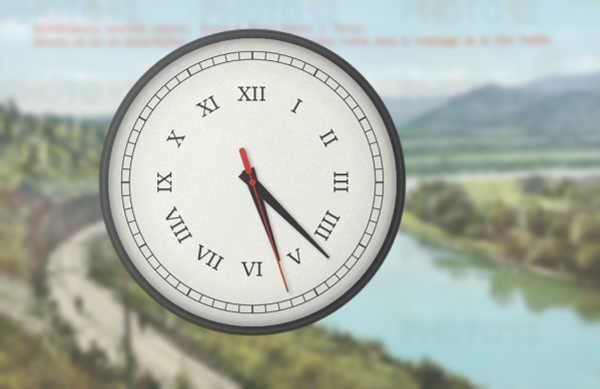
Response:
5,22,27
